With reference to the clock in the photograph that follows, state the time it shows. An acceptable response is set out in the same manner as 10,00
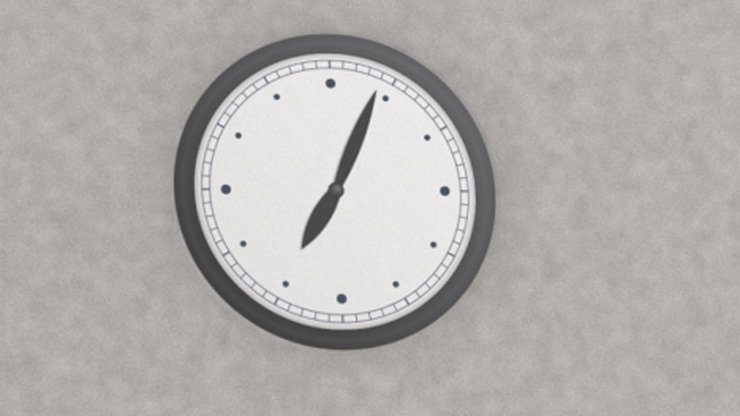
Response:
7,04
